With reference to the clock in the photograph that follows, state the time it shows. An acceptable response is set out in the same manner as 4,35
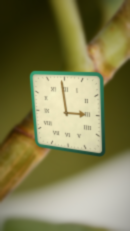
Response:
2,59
